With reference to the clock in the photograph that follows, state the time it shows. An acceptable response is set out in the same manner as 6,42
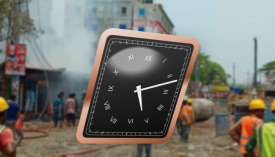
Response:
5,12
